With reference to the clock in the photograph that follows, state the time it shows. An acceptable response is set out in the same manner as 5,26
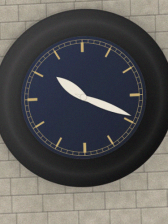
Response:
10,19
